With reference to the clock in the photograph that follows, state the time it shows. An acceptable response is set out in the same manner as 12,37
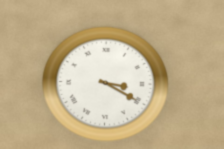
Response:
3,20
